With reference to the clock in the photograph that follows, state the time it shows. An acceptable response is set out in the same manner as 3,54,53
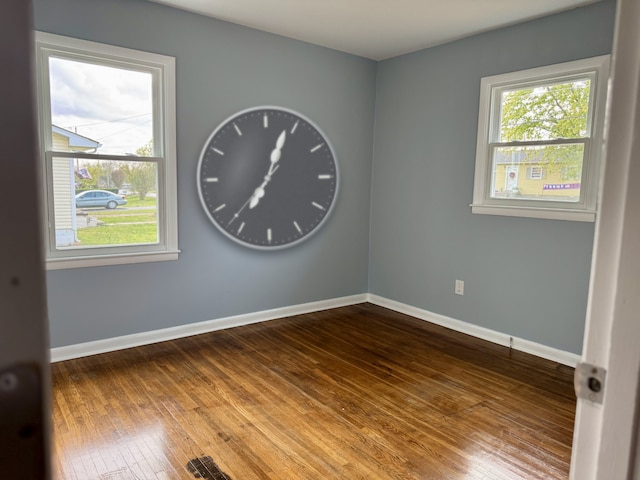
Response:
7,03,37
